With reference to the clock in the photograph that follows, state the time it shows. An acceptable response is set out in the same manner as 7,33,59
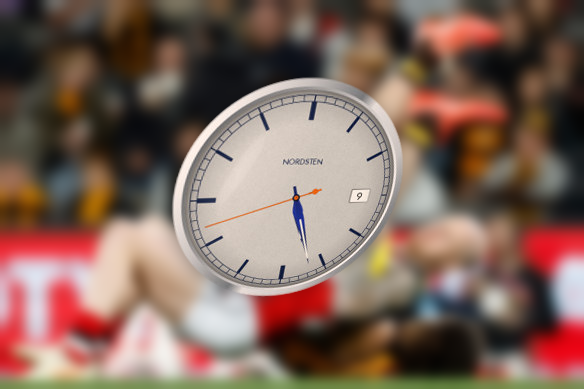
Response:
5,26,42
